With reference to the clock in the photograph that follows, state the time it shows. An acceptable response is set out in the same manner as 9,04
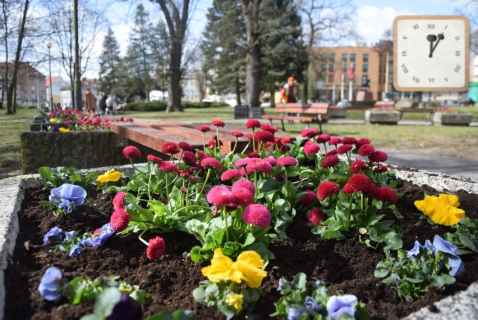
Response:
12,05
